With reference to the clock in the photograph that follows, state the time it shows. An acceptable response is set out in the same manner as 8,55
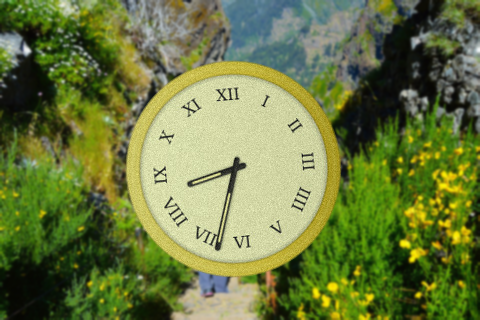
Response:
8,33
